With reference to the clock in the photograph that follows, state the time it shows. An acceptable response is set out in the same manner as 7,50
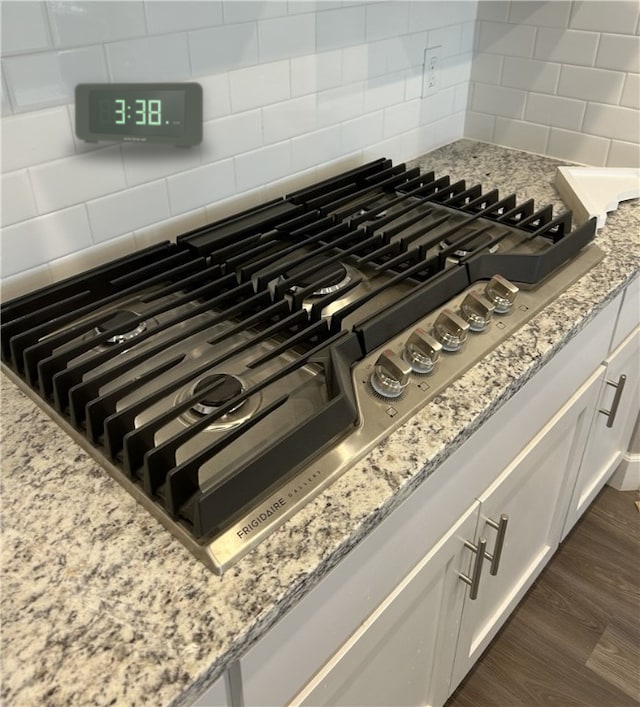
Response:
3,38
